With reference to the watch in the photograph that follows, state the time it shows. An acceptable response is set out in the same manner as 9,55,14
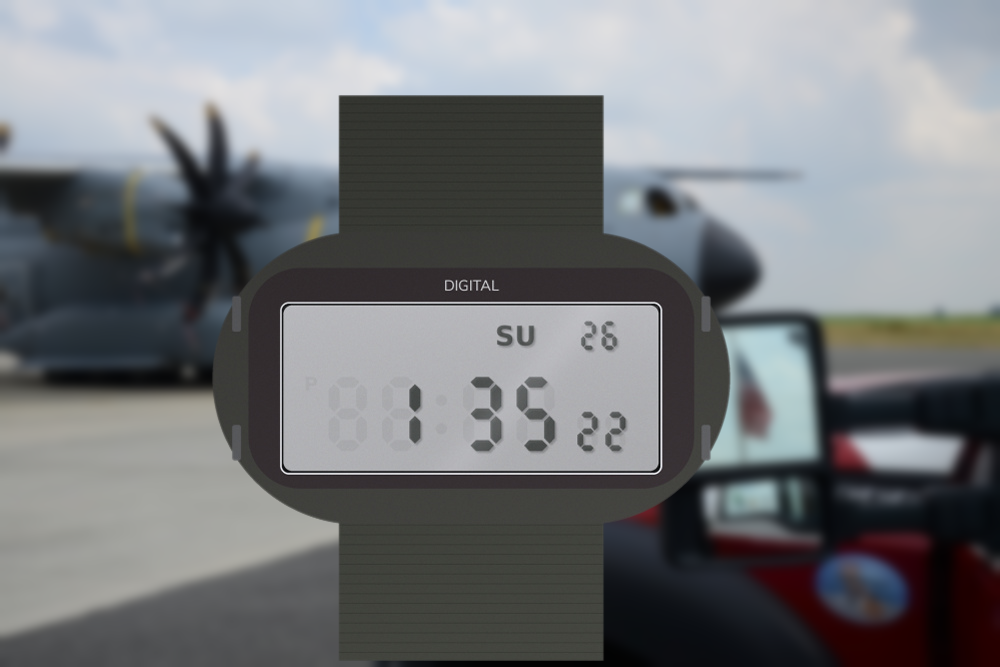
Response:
1,35,22
